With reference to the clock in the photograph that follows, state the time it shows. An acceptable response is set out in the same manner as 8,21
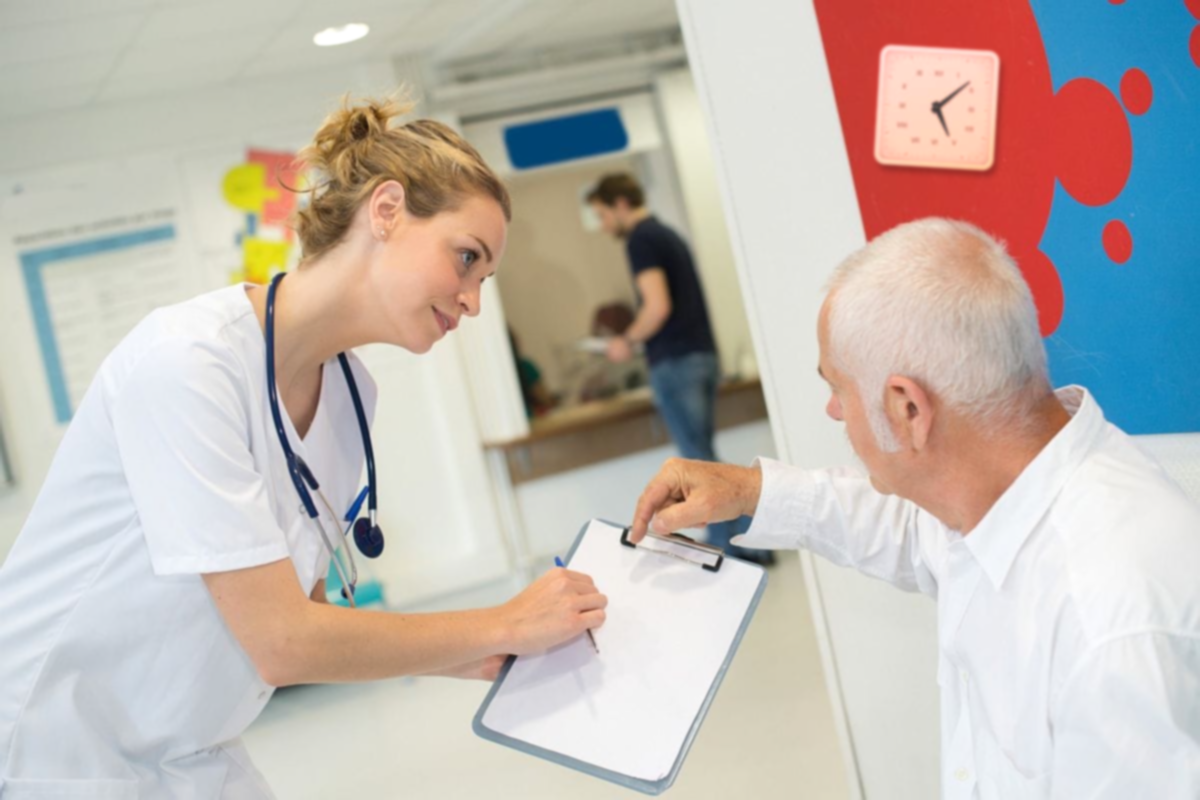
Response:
5,08
